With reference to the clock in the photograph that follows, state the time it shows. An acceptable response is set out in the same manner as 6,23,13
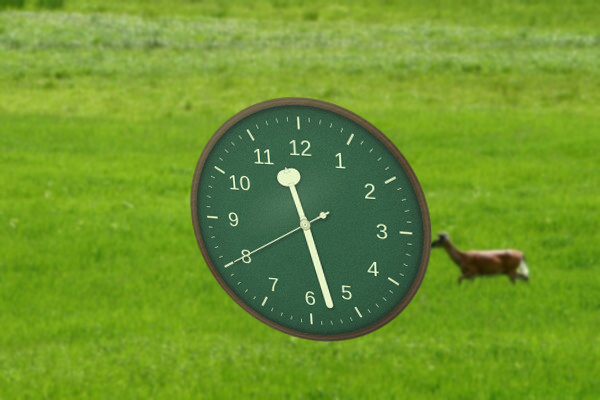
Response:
11,27,40
